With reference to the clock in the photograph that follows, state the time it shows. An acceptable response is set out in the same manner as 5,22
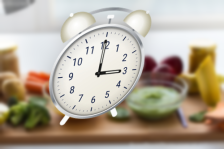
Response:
3,00
